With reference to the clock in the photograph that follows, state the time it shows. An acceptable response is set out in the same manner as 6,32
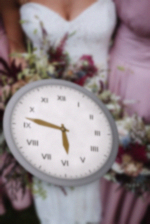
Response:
5,47
